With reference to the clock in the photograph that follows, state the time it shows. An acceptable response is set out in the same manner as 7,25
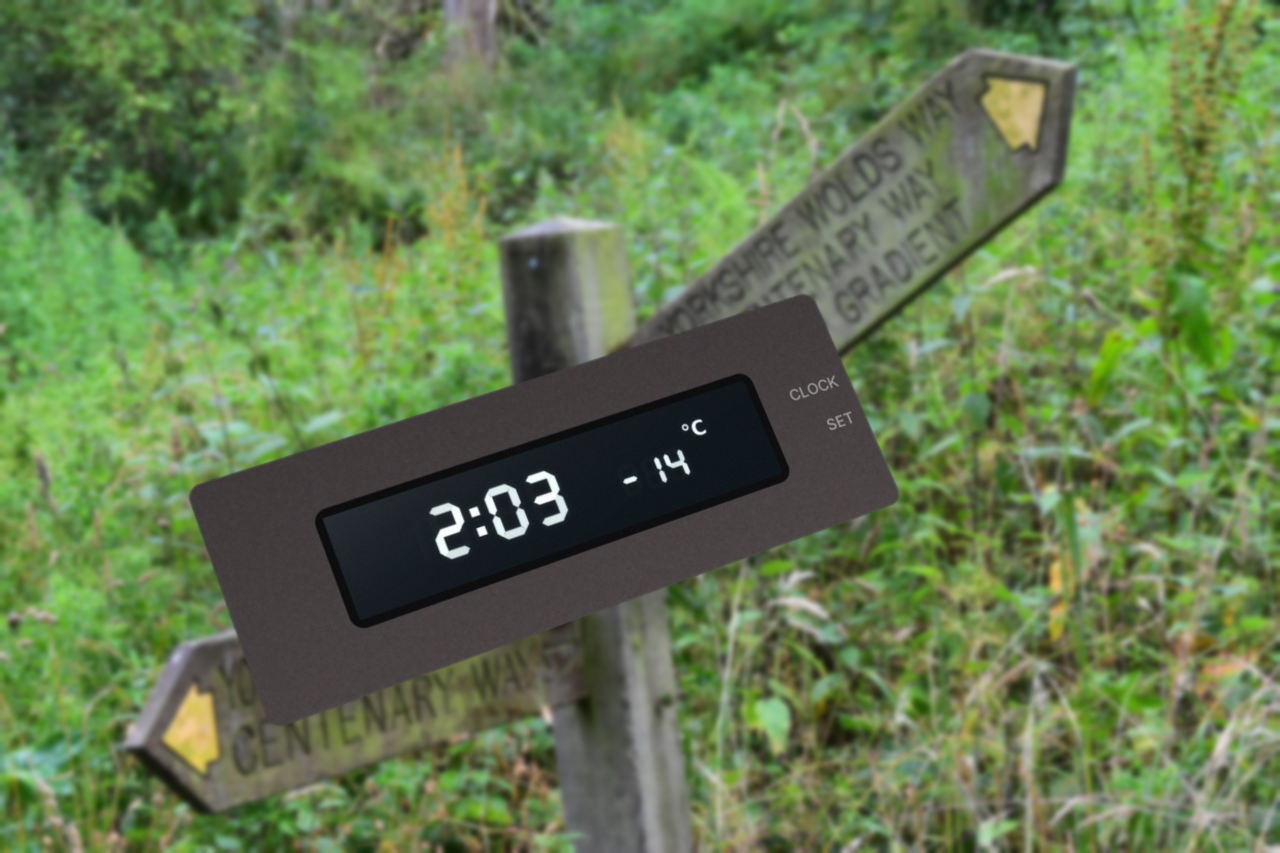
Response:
2,03
